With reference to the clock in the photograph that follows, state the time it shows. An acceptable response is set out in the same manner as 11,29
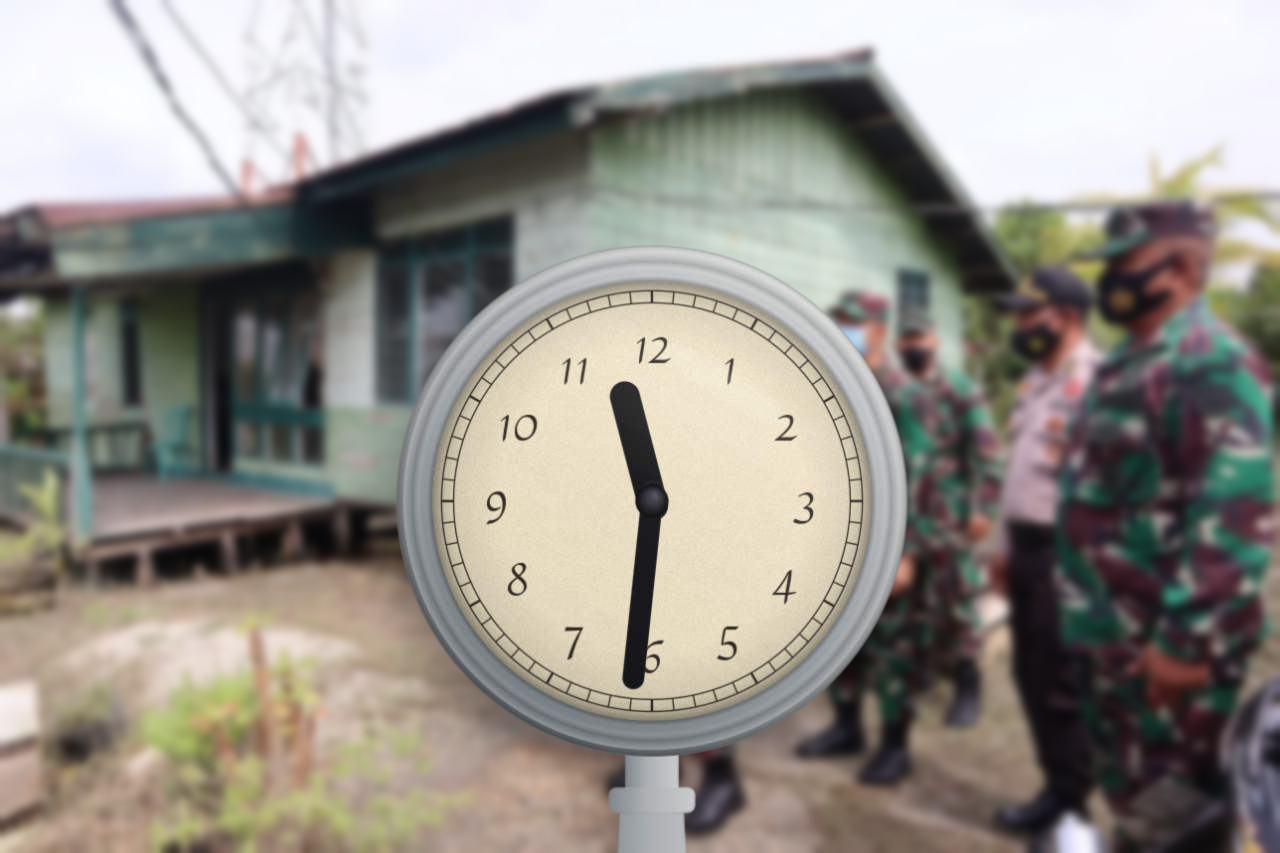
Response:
11,31
